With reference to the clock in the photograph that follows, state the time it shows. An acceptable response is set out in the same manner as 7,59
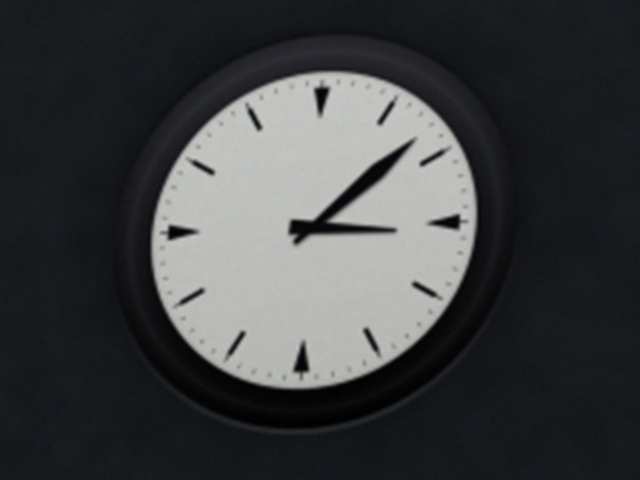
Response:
3,08
